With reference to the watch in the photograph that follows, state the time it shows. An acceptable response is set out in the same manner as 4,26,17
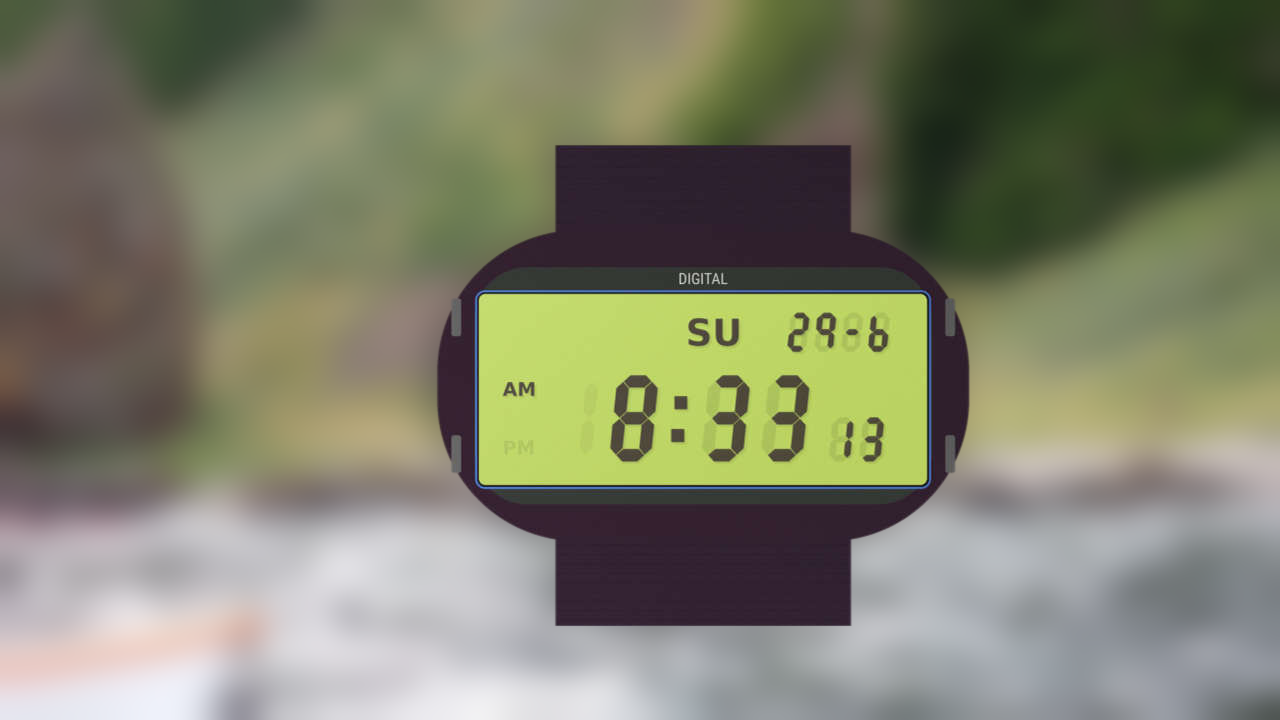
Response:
8,33,13
